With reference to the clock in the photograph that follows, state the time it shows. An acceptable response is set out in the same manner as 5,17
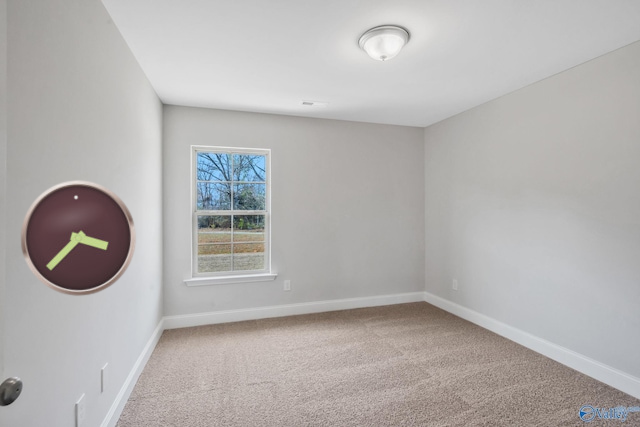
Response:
3,38
